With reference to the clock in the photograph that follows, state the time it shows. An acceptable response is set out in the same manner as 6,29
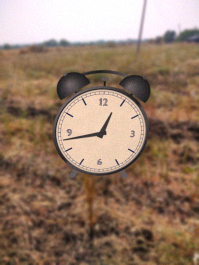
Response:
12,43
